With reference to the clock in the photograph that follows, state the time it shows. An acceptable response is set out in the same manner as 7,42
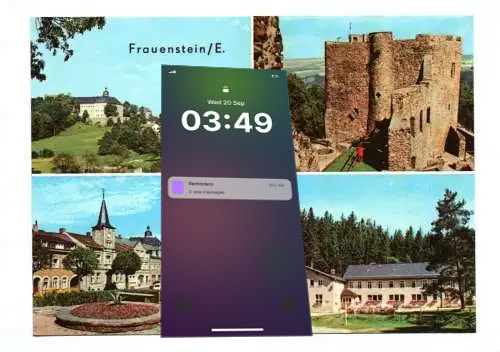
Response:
3,49
